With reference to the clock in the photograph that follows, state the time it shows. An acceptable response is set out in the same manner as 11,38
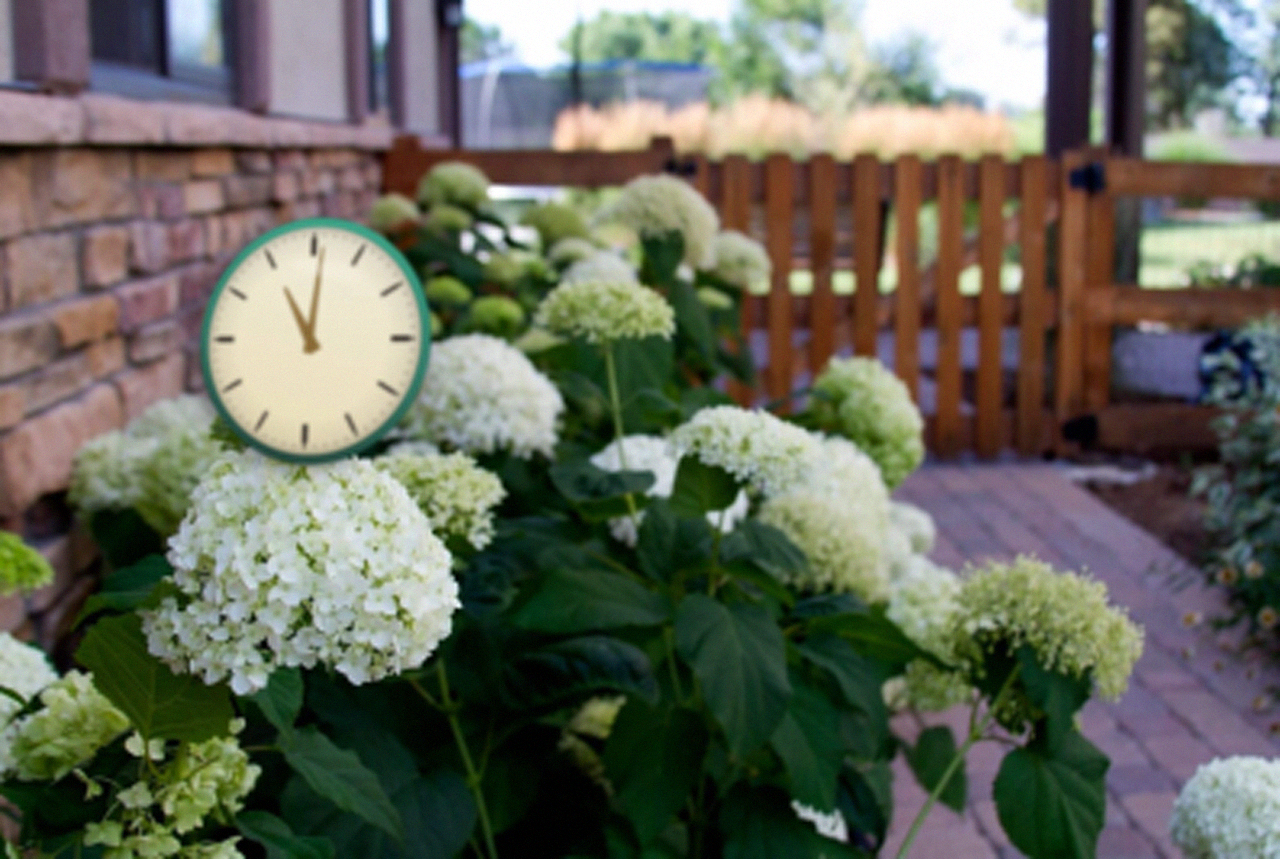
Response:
11,01
